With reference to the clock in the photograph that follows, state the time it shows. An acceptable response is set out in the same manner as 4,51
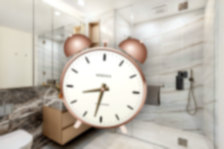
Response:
8,32
